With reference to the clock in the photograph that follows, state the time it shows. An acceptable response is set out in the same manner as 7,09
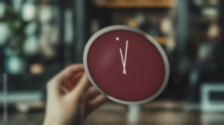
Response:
12,03
